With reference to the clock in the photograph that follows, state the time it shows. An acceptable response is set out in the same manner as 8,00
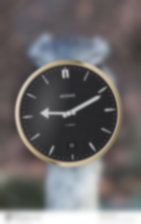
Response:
9,11
